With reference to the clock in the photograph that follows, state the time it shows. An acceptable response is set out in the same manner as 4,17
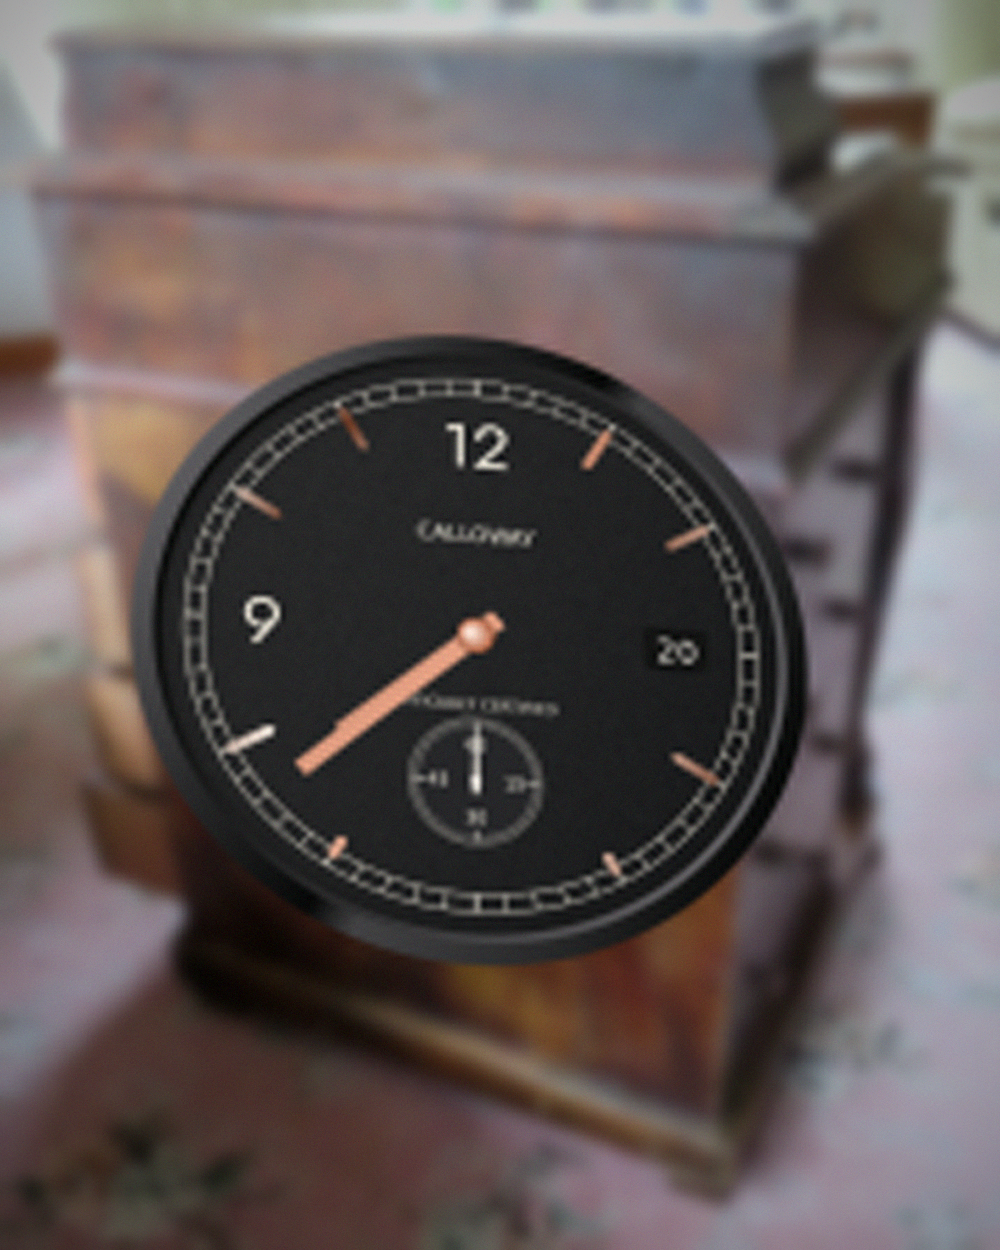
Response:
7,38
